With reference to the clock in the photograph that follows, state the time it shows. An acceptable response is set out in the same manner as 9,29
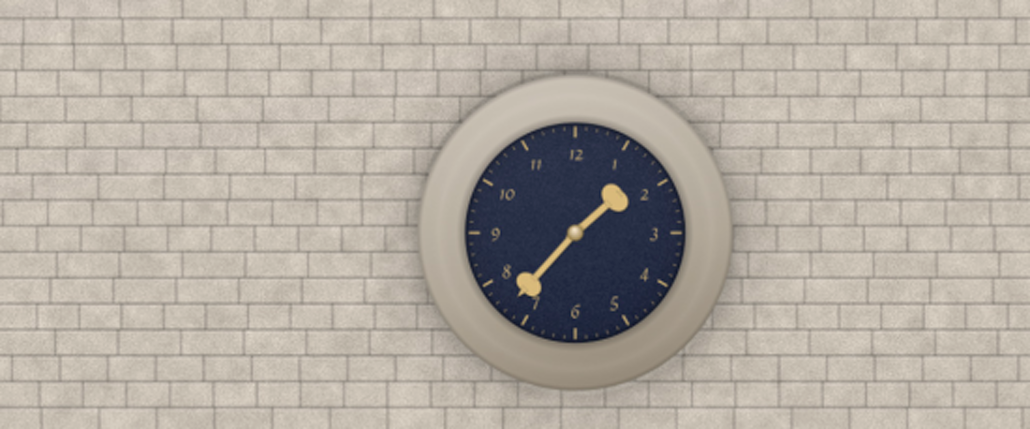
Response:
1,37
